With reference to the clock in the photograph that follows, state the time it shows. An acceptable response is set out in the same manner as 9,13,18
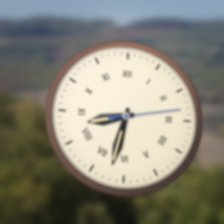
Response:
8,32,13
